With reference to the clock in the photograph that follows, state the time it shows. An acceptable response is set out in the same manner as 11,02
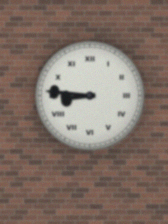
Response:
8,46
